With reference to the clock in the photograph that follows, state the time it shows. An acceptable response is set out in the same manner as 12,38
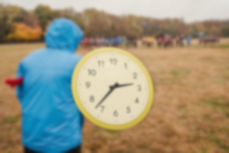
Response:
2,37
